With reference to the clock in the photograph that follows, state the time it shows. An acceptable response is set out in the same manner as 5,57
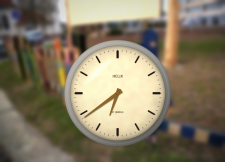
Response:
6,39
